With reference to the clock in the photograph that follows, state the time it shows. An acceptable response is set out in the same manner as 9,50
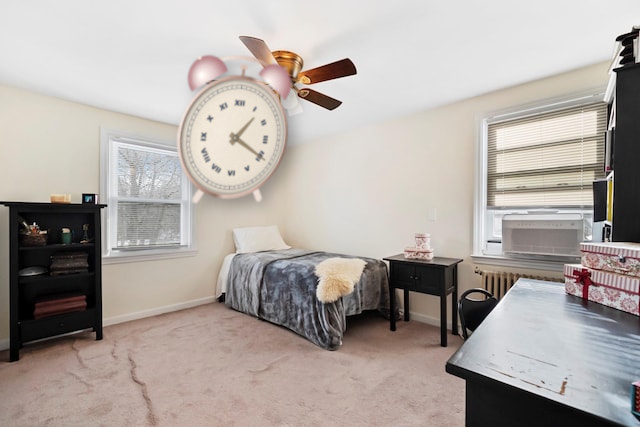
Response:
1,20
